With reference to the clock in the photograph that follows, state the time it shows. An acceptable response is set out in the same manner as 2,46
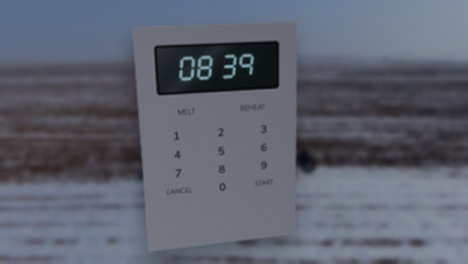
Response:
8,39
